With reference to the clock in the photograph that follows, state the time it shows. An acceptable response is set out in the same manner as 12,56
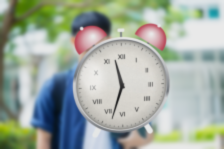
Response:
11,33
